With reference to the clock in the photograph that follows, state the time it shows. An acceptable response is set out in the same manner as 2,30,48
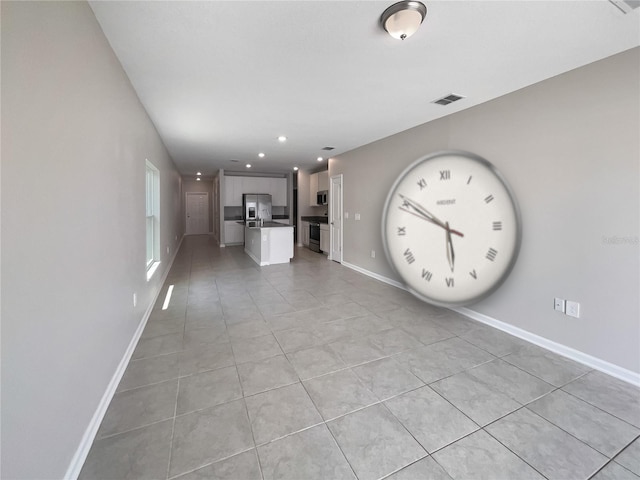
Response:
5,50,49
